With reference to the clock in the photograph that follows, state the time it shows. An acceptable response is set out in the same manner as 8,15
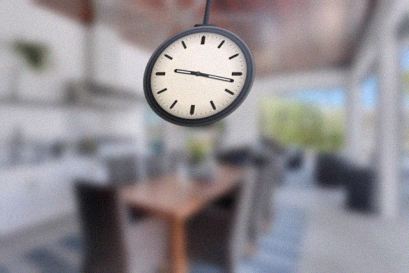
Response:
9,17
